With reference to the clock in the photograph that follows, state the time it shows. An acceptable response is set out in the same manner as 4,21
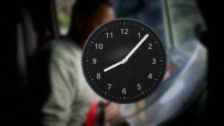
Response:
8,07
